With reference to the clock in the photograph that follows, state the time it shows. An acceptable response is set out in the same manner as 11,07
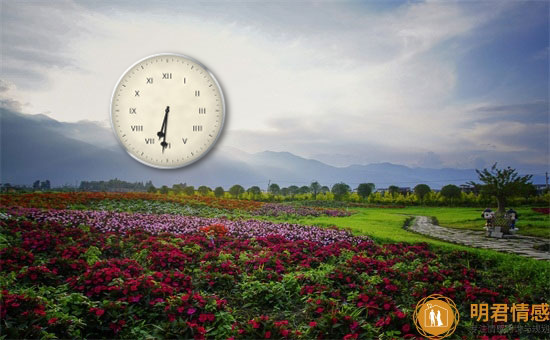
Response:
6,31
